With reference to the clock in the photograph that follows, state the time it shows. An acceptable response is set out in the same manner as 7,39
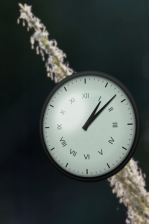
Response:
1,08
